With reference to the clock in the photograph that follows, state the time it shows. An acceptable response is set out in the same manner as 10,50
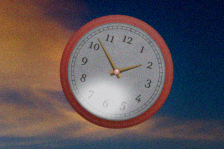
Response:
1,52
